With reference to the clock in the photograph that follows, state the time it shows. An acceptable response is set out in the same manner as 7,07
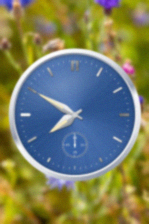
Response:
7,50
